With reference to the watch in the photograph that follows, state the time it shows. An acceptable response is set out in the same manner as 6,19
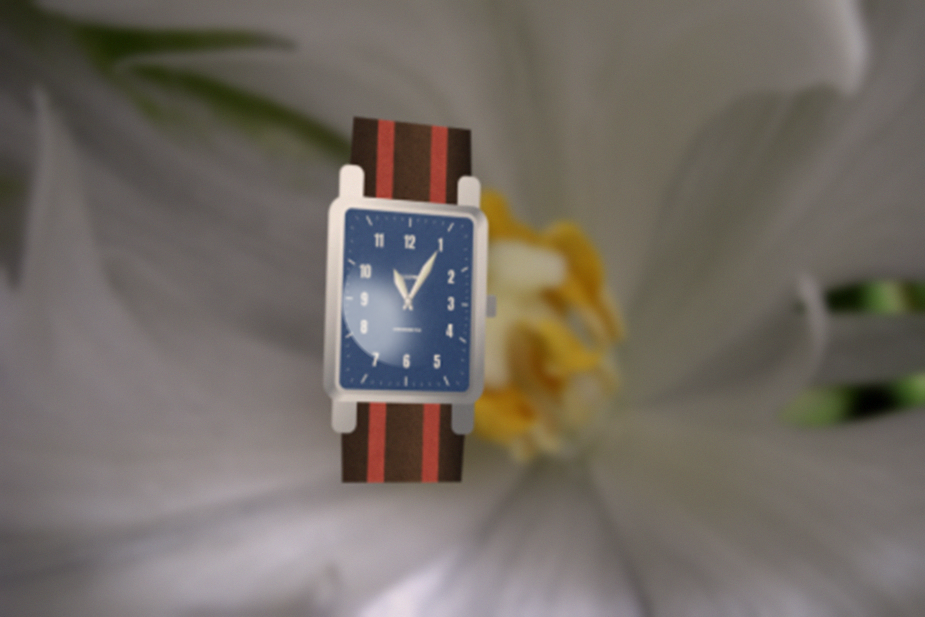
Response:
11,05
